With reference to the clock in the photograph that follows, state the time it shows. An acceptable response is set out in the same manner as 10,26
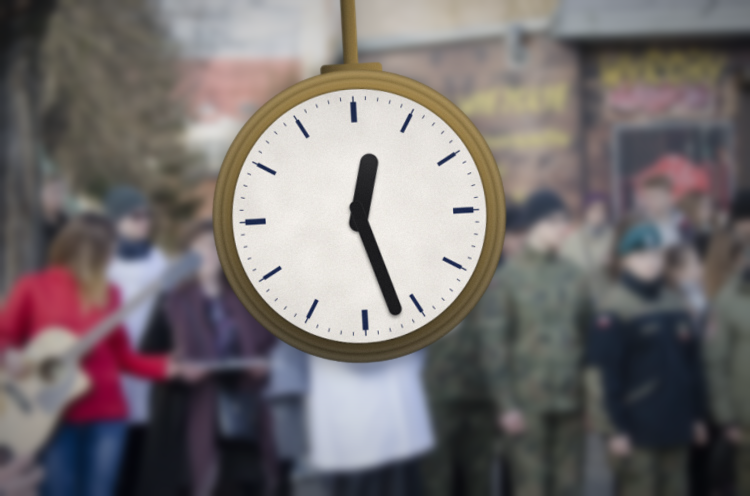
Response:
12,27
